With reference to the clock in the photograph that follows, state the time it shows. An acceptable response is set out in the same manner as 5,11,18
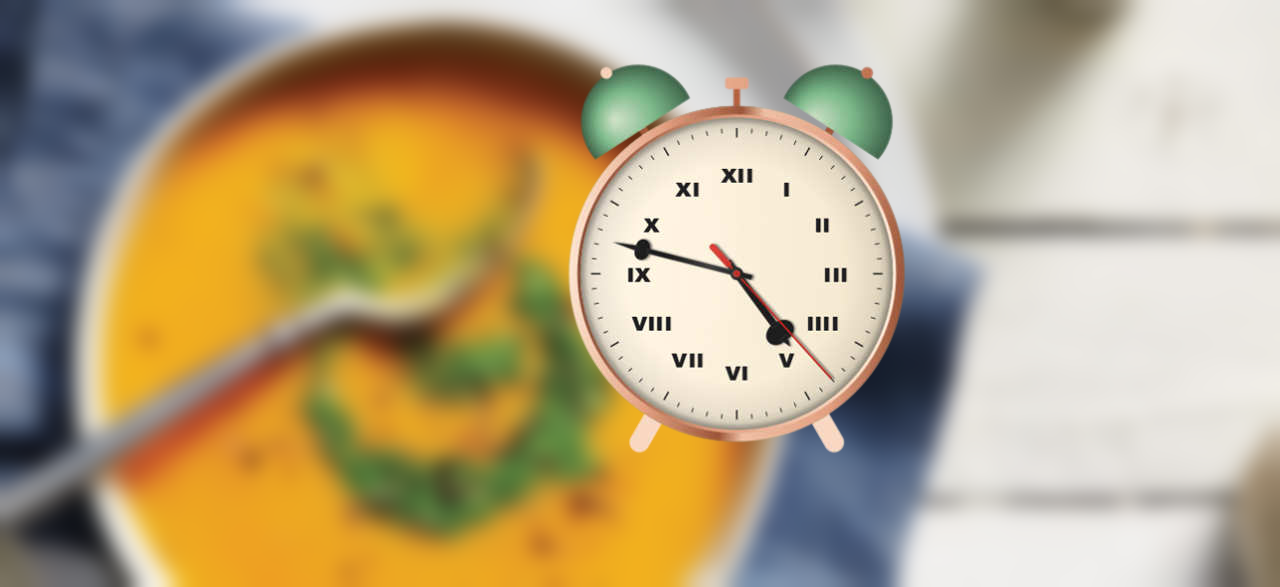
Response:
4,47,23
